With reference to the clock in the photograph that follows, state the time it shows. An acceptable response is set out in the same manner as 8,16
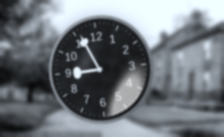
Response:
8,56
